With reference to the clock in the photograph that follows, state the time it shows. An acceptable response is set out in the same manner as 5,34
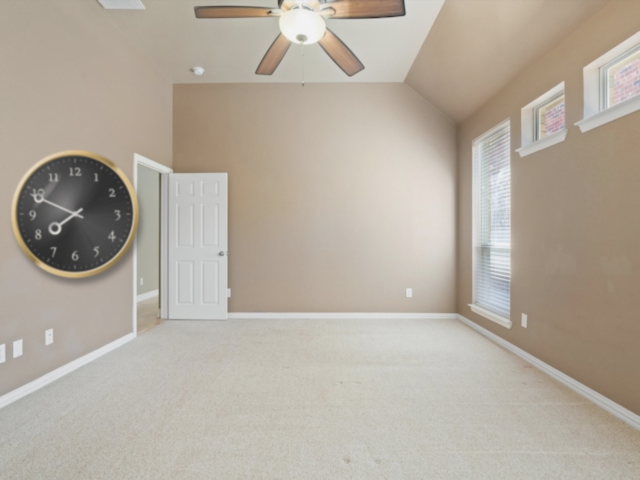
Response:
7,49
